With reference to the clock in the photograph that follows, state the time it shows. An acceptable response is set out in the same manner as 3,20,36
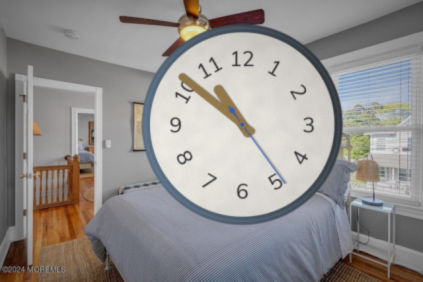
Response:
10,51,24
